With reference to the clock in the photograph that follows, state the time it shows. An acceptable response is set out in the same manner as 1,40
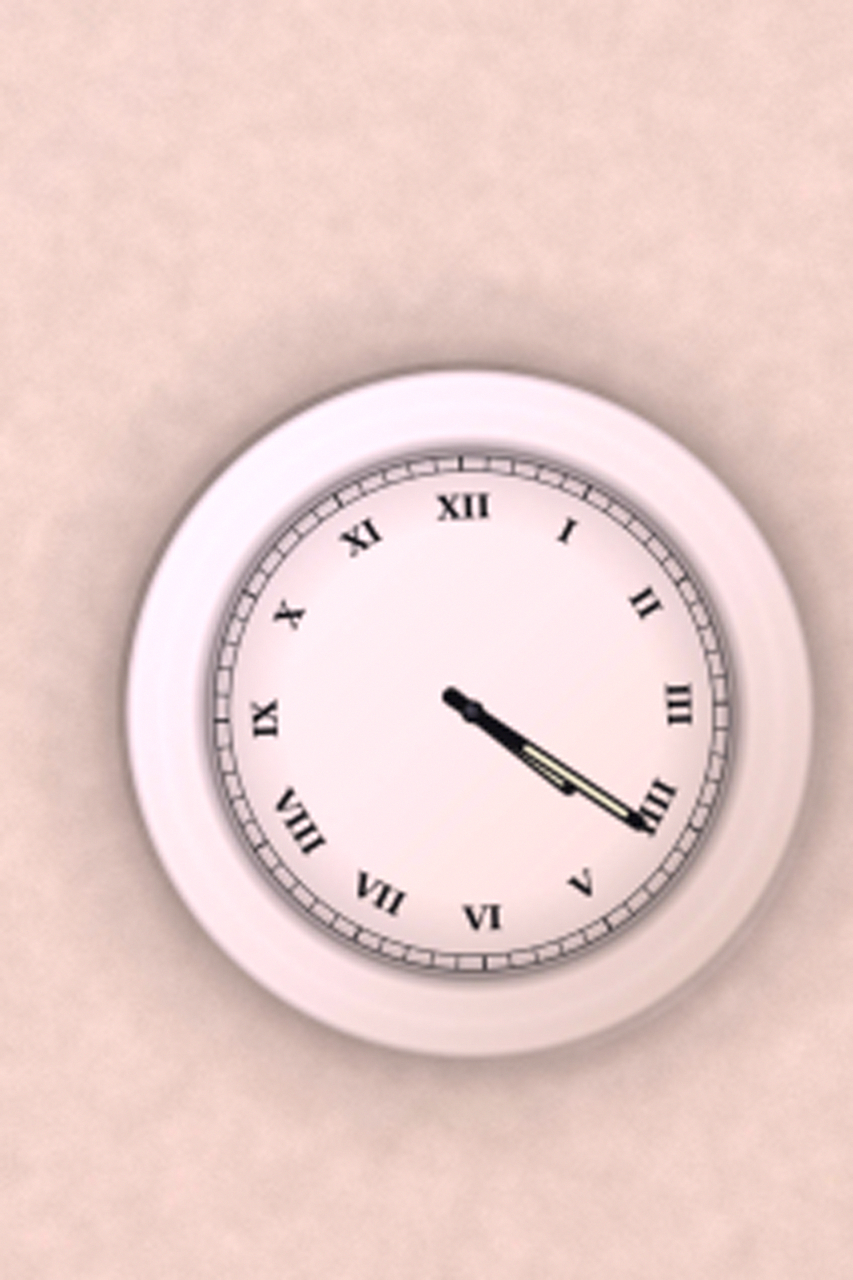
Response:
4,21
